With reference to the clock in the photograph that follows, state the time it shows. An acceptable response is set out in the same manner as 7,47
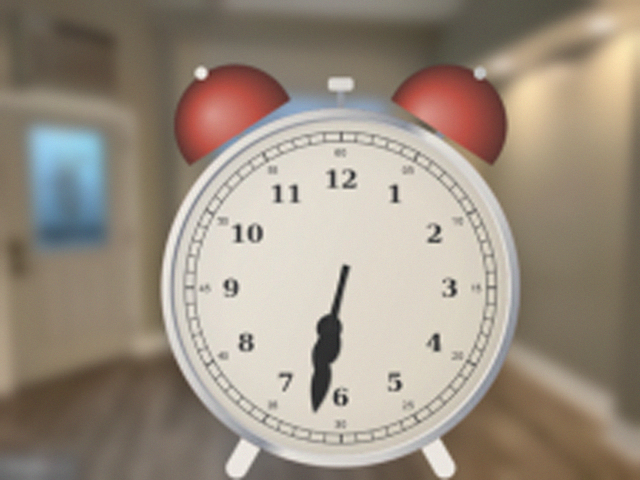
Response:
6,32
